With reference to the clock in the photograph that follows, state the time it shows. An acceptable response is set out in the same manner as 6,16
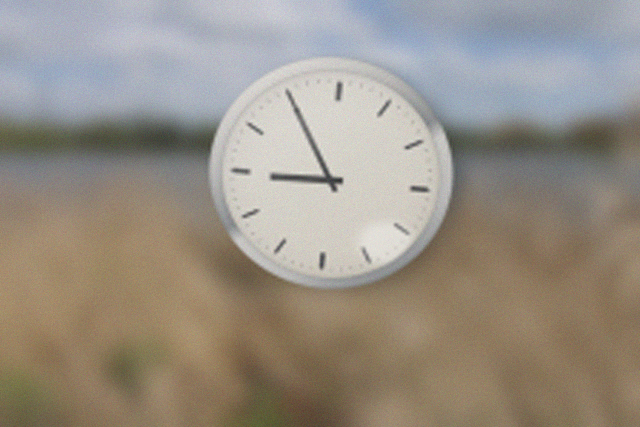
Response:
8,55
